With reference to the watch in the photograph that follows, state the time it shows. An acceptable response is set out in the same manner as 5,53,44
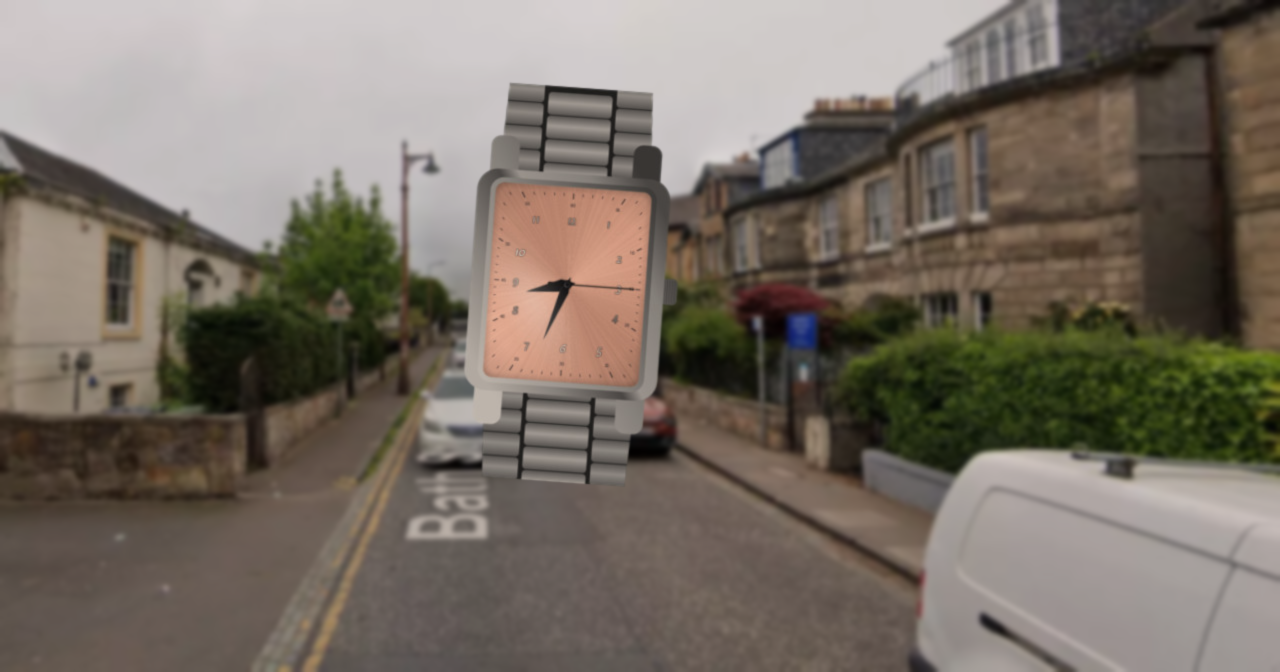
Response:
8,33,15
